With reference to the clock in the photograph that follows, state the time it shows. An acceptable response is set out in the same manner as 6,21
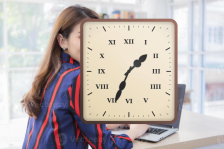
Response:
1,34
